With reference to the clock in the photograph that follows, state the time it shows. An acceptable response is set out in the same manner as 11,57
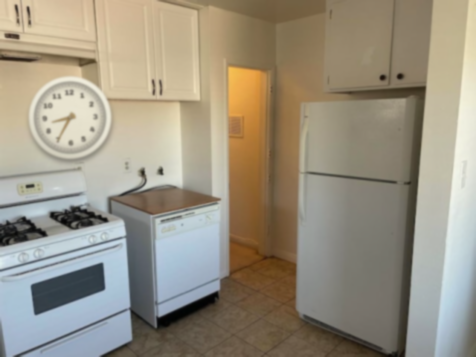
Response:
8,35
